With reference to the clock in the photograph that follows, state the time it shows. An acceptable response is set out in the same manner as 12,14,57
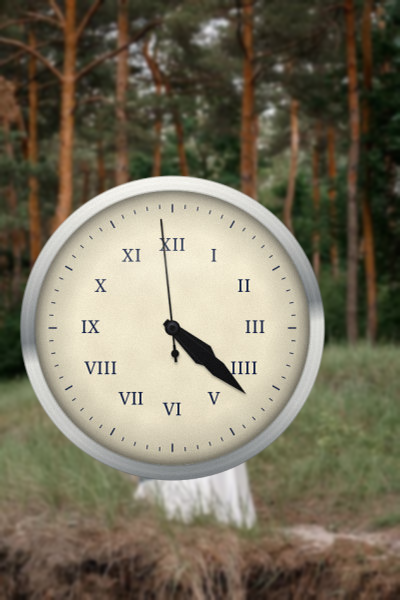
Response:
4,21,59
